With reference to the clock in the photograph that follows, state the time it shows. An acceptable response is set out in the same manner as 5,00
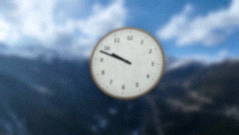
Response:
9,48
